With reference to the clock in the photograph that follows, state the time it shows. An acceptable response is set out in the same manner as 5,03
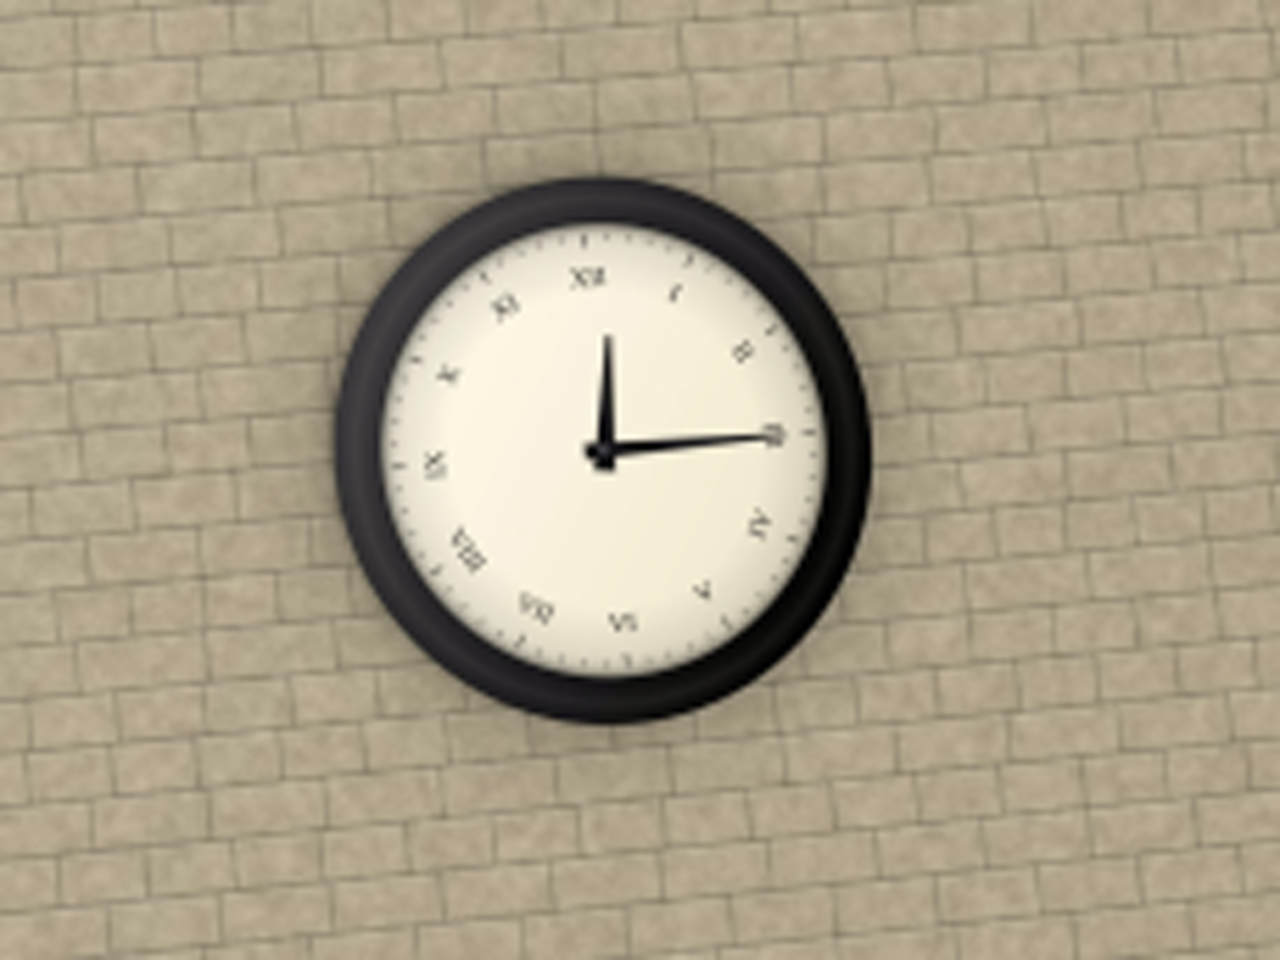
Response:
12,15
